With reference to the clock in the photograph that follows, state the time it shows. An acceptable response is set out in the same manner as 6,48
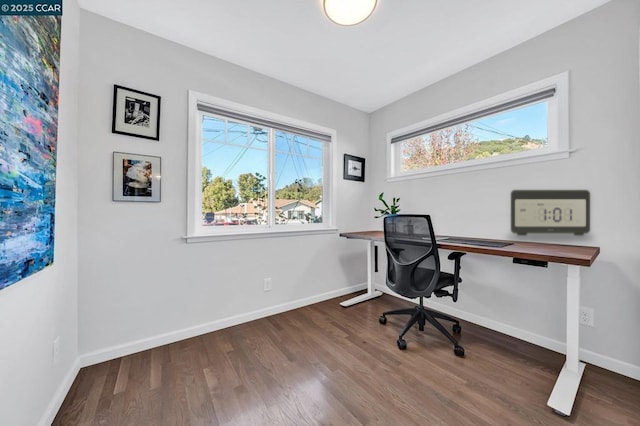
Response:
1,01
